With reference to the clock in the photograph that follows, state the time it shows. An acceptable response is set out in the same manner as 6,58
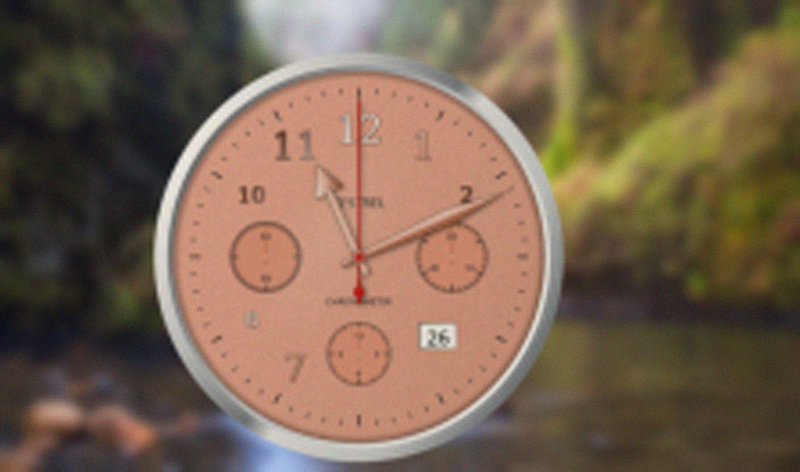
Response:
11,11
